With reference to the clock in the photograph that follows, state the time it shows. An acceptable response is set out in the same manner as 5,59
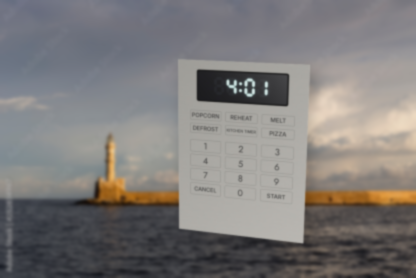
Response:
4,01
